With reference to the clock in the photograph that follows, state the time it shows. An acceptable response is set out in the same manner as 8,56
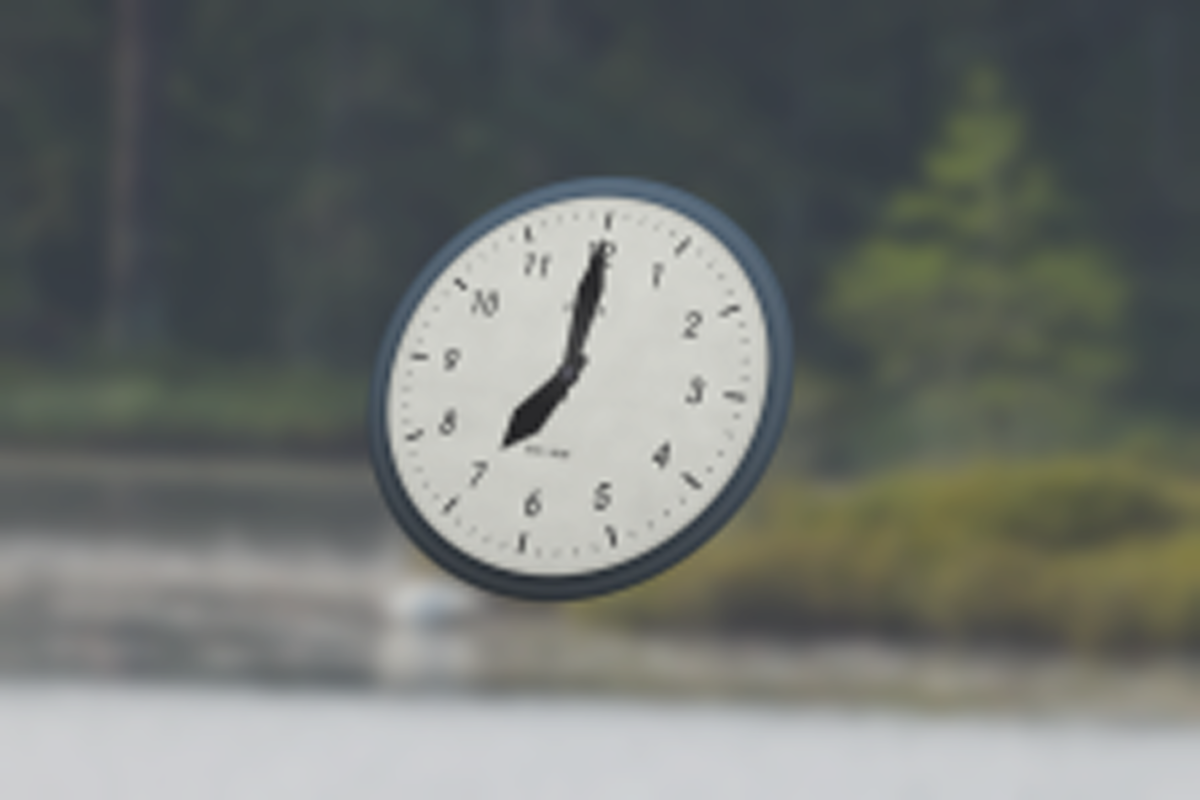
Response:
7,00
